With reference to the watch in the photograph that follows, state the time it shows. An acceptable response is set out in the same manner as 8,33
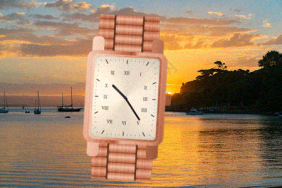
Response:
10,24
